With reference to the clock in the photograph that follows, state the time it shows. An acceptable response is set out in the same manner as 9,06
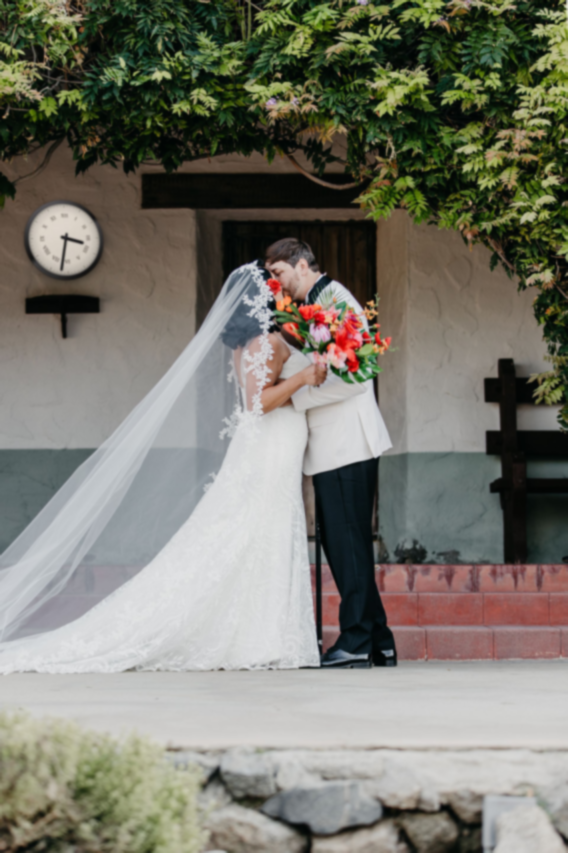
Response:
3,32
